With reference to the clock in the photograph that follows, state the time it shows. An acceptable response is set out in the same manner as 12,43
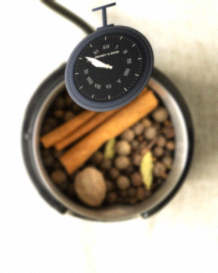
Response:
9,51
